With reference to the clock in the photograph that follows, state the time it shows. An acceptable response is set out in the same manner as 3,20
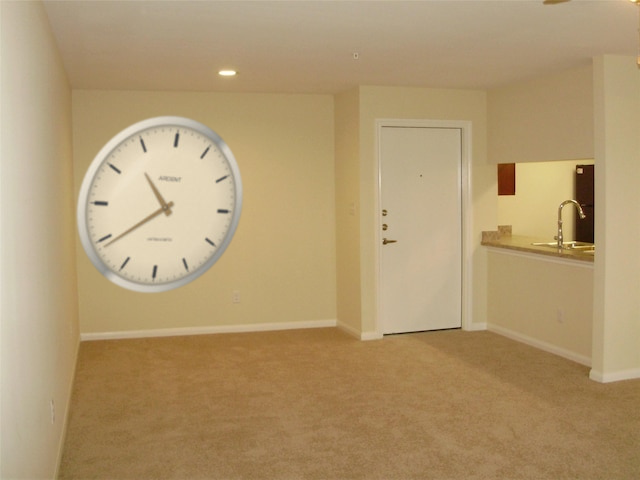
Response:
10,39
